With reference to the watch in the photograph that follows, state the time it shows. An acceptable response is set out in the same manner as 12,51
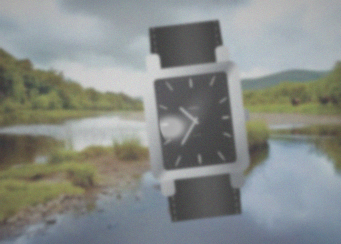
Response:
10,36
